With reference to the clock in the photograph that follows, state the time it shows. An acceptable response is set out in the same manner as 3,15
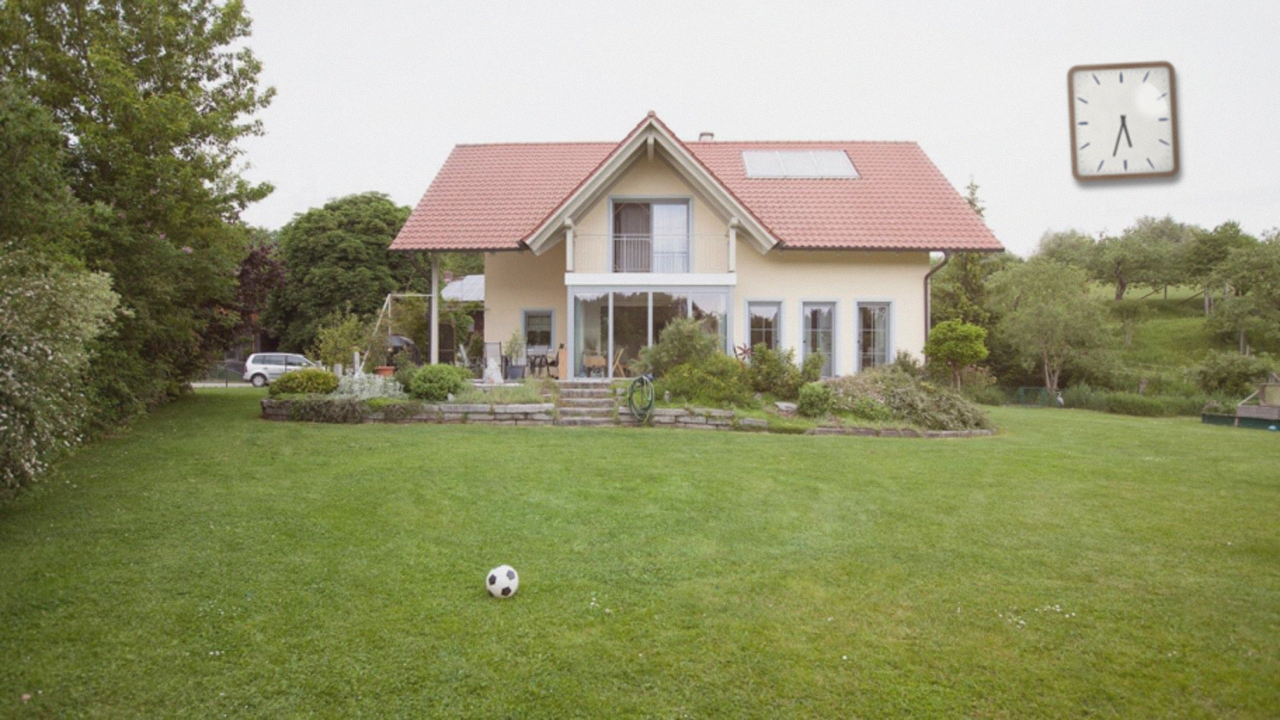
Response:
5,33
